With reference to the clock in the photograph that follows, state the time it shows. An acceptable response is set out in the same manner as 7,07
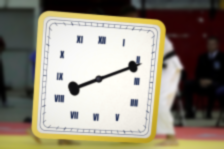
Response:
8,11
